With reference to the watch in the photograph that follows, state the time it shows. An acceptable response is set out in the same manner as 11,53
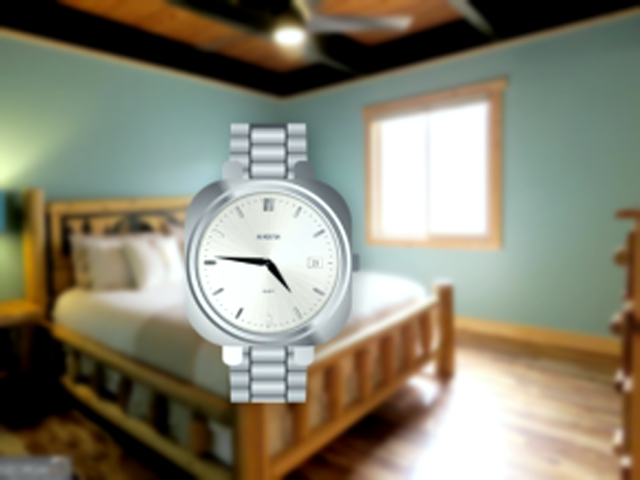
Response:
4,46
